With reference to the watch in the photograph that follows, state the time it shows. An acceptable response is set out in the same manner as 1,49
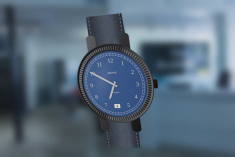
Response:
6,50
